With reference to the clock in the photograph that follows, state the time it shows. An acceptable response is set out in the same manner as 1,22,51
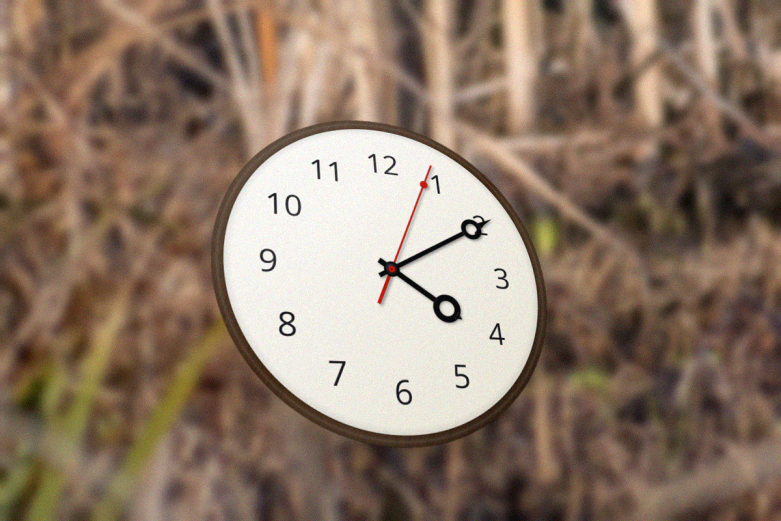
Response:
4,10,04
